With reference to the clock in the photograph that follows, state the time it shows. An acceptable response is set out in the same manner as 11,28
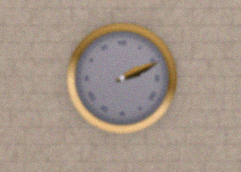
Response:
2,11
